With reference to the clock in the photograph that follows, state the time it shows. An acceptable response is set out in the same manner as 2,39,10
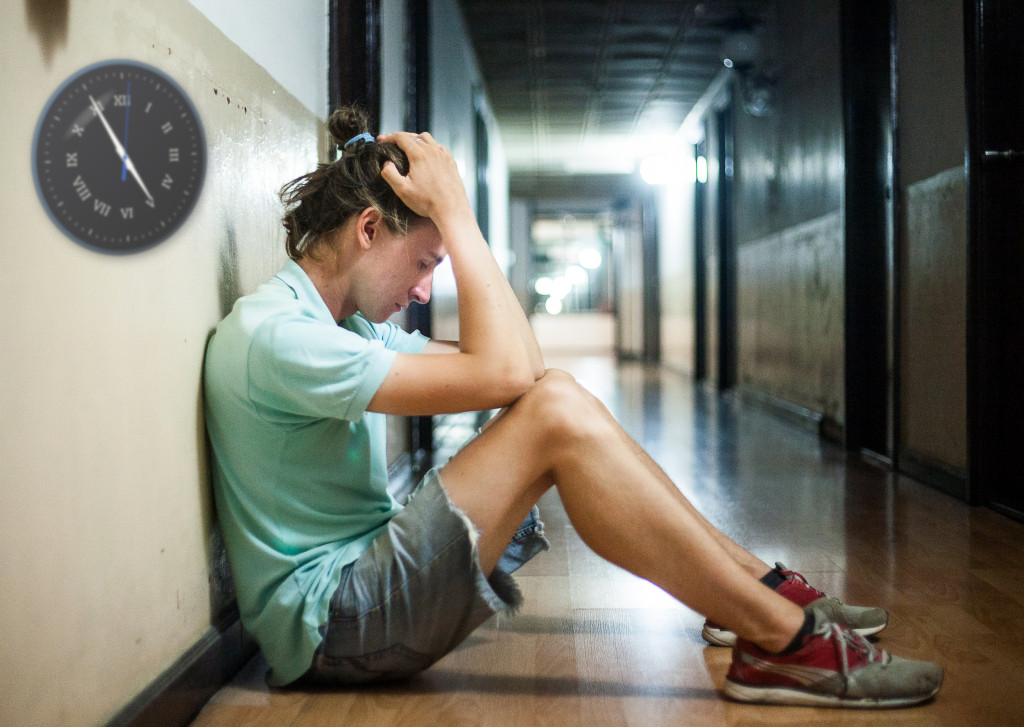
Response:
4,55,01
